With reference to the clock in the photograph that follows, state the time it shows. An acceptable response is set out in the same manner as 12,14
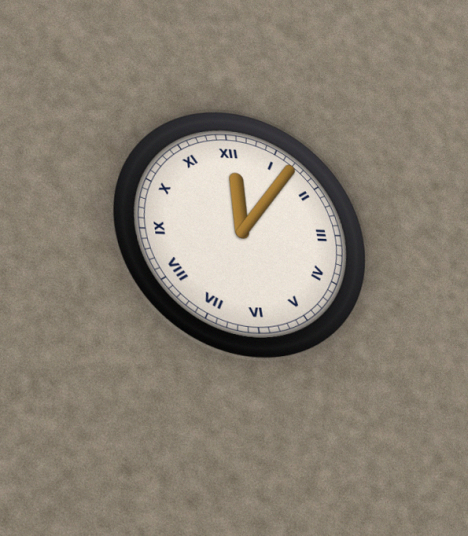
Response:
12,07
